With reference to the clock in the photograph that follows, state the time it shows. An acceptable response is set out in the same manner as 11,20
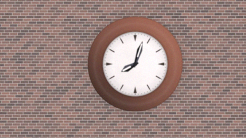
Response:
8,03
